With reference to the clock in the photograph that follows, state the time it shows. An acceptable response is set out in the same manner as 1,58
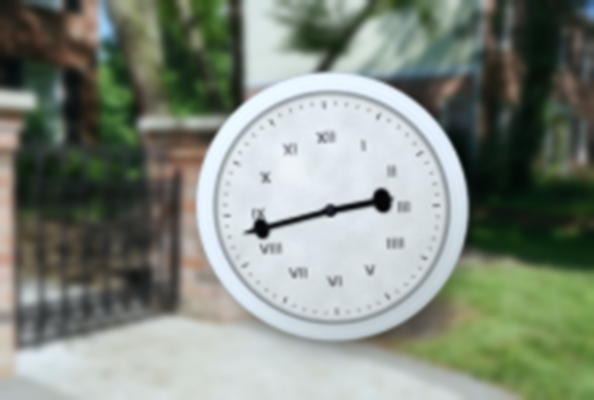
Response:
2,43
